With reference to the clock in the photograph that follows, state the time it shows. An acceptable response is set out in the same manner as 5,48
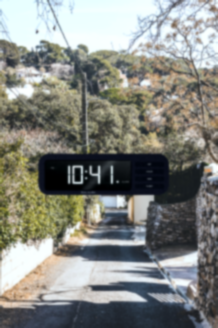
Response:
10,41
